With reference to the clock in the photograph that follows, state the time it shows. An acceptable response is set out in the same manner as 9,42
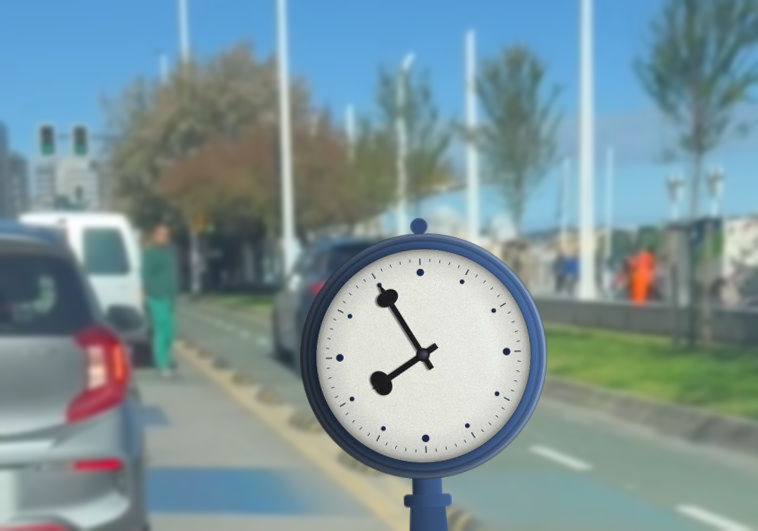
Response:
7,55
